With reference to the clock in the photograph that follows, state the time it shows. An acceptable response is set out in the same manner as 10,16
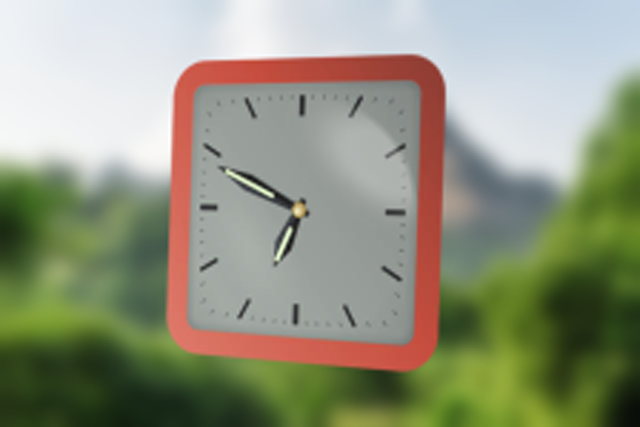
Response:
6,49
